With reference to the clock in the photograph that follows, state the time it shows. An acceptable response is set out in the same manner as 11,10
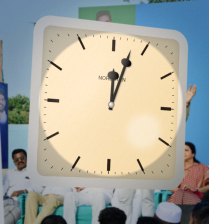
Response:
12,03
